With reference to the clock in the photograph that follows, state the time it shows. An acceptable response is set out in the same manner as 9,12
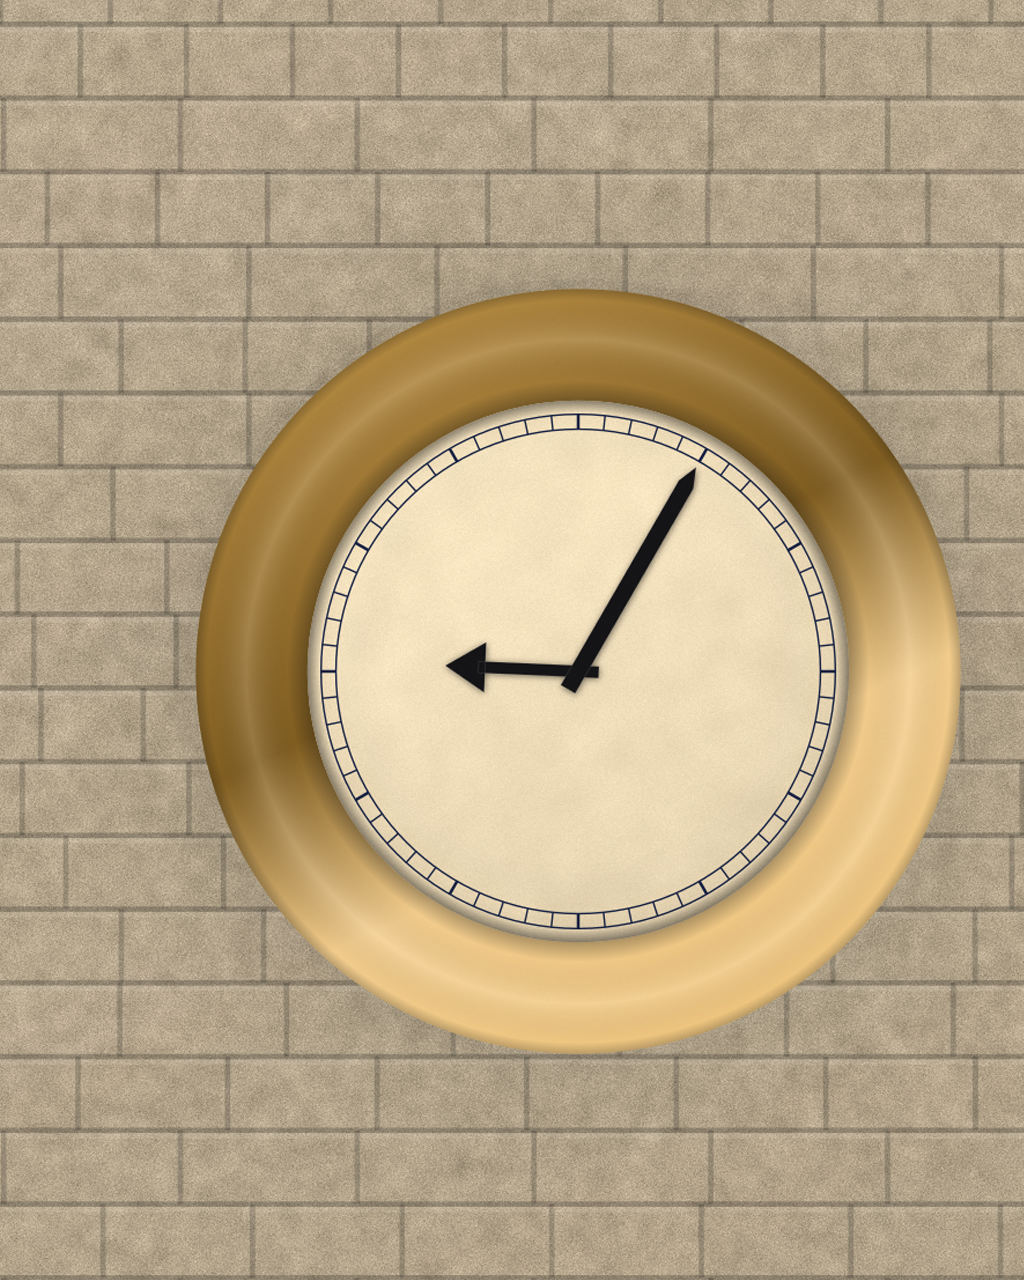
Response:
9,05
